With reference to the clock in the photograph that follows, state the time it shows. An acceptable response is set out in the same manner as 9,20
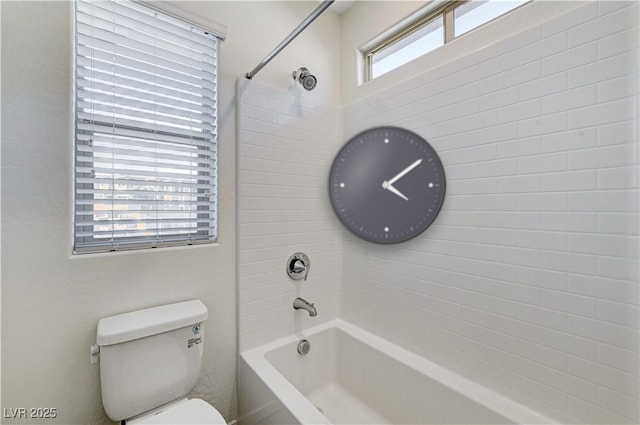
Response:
4,09
